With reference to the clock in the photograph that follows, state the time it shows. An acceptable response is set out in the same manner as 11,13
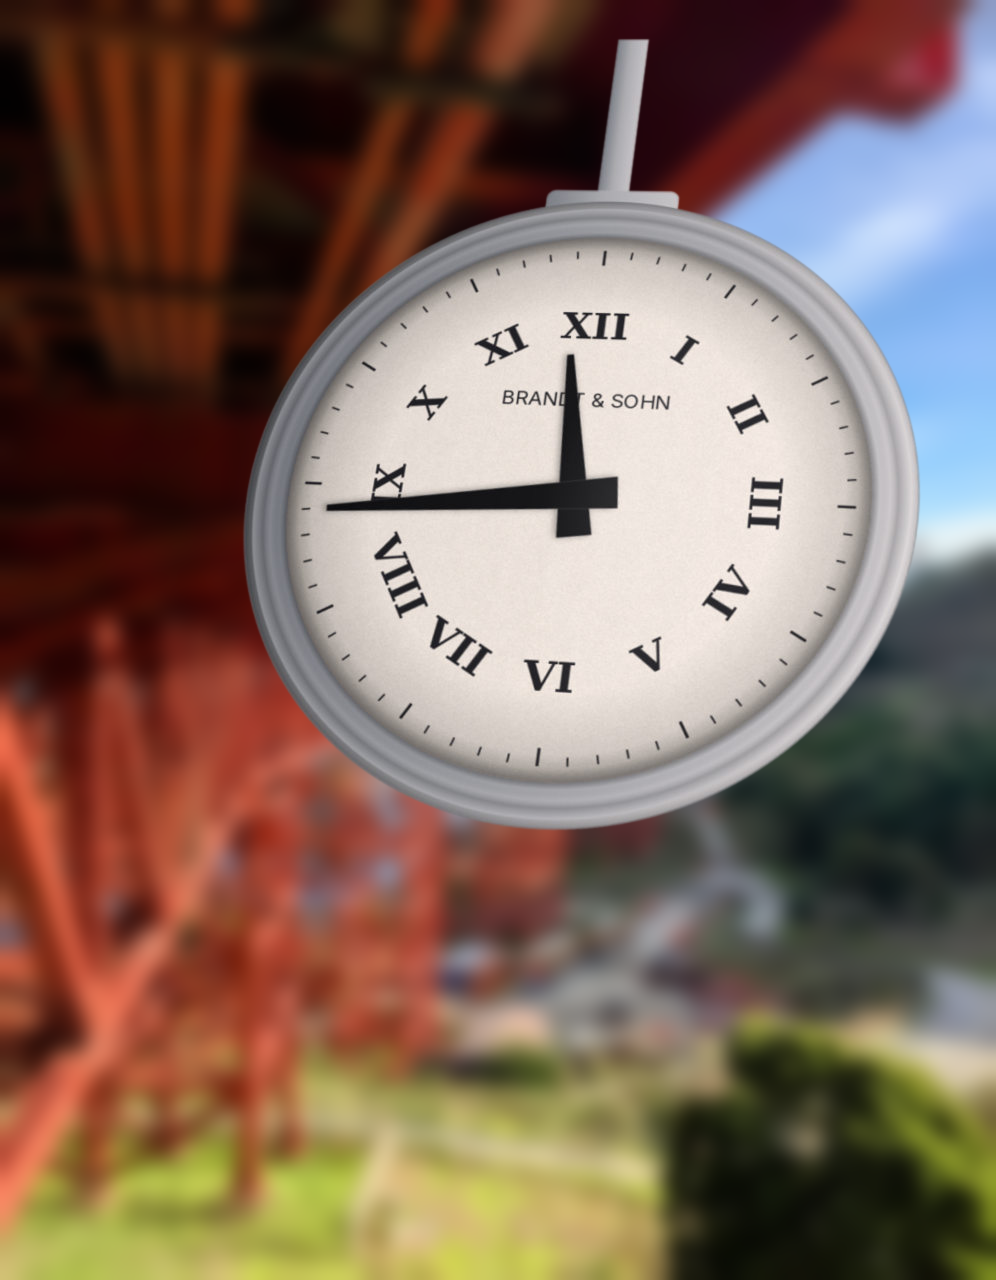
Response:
11,44
